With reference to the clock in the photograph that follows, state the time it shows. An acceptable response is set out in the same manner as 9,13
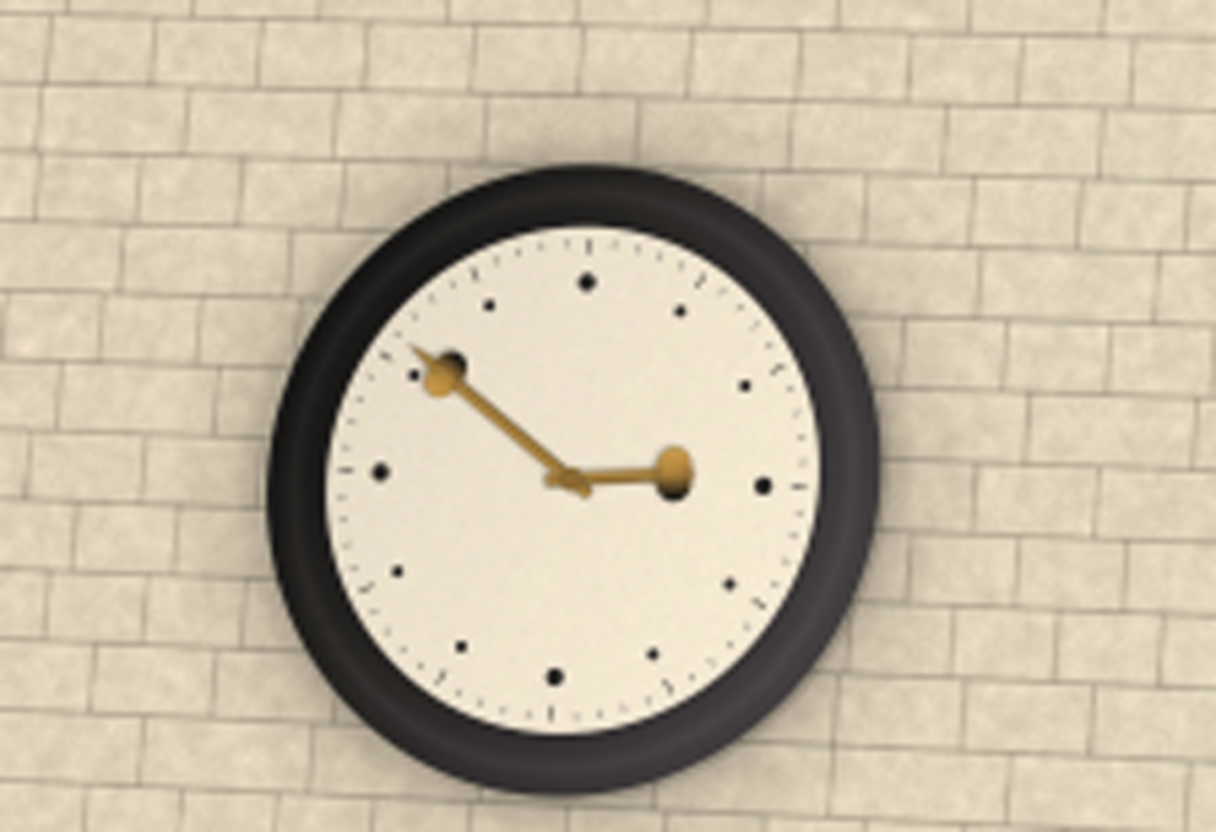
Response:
2,51
